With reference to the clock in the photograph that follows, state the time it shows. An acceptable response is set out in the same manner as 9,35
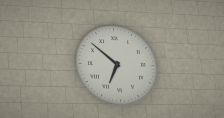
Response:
6,52
